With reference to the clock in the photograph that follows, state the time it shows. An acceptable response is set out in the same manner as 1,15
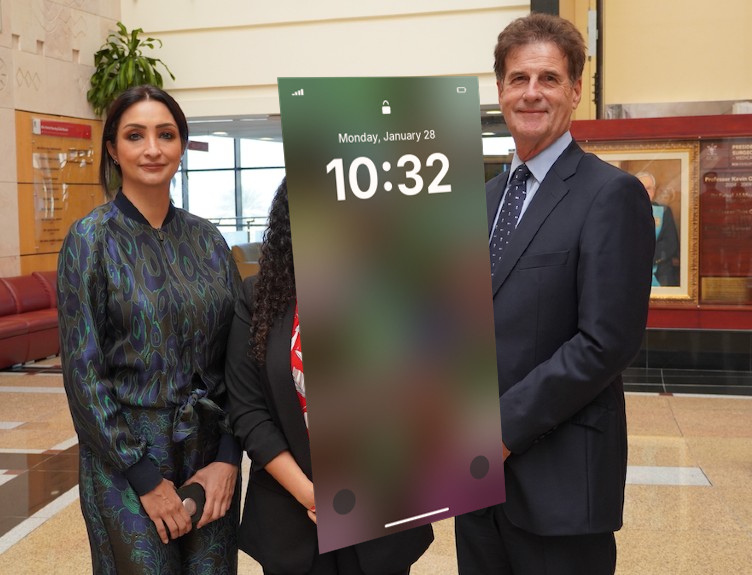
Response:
10,32
